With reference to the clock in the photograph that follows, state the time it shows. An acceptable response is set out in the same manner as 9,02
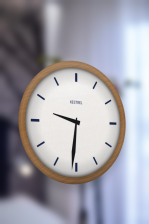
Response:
9,31
